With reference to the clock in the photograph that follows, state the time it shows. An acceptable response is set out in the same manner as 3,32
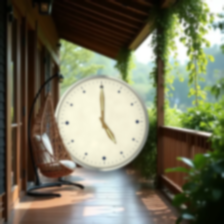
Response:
5,00
